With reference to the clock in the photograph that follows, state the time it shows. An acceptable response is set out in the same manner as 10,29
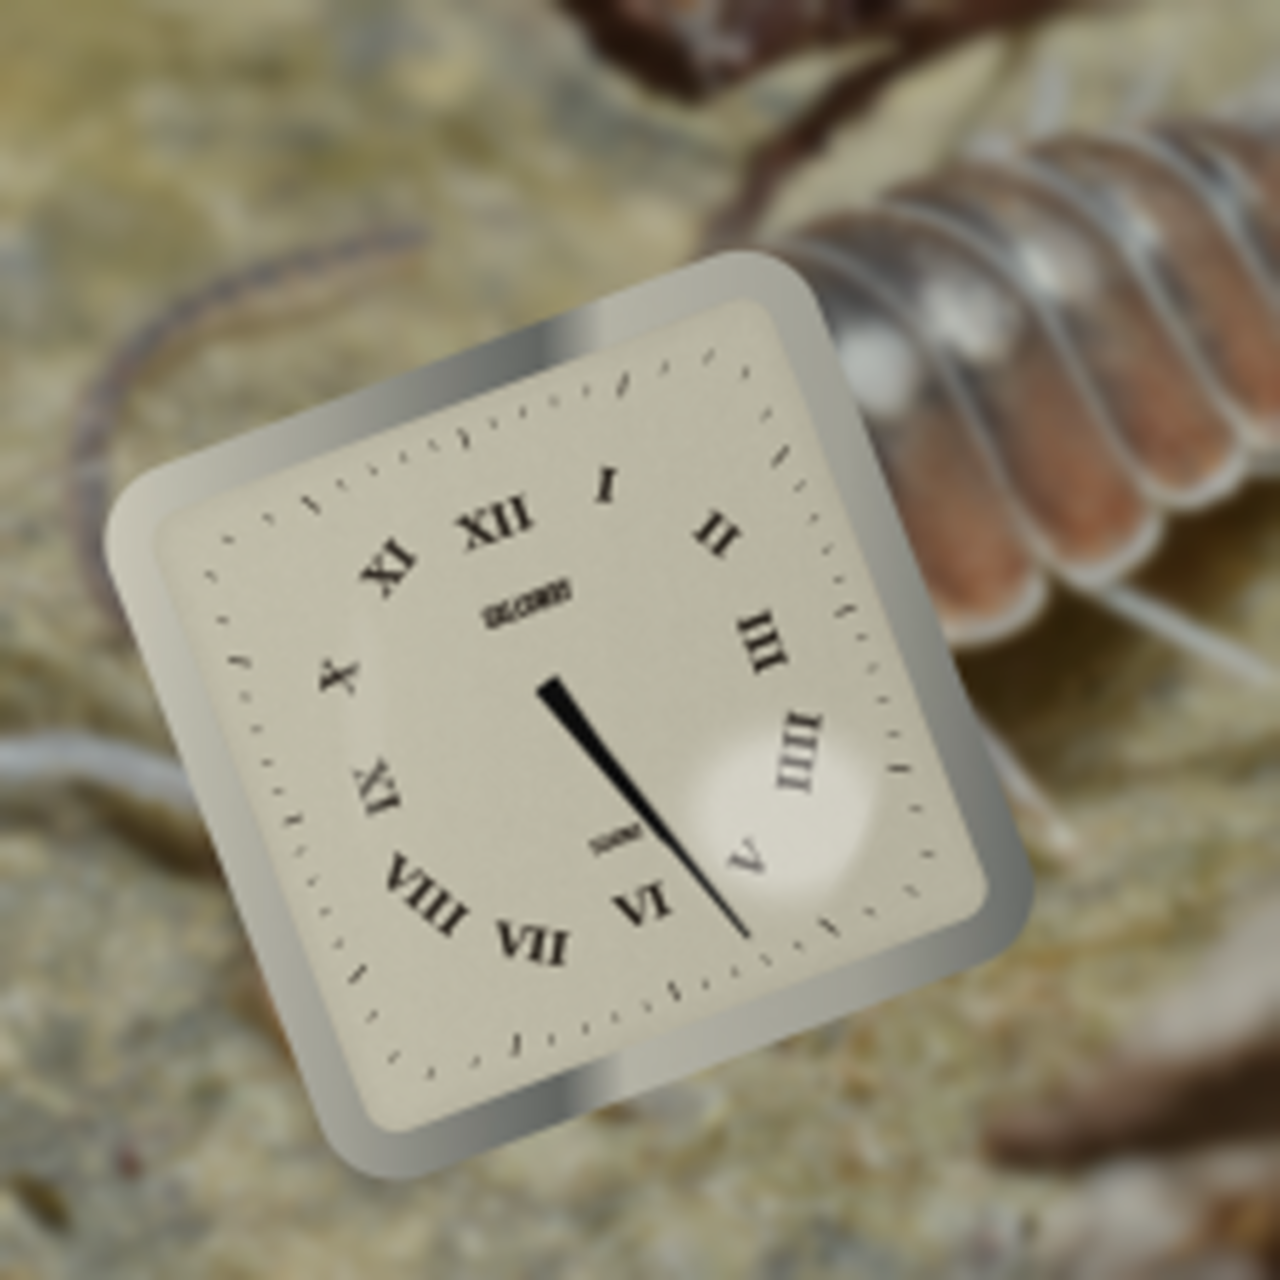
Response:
5,27
